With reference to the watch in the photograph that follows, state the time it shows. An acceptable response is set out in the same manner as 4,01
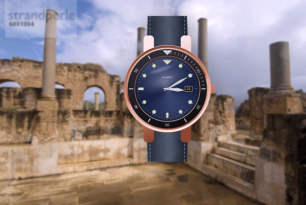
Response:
3,10
